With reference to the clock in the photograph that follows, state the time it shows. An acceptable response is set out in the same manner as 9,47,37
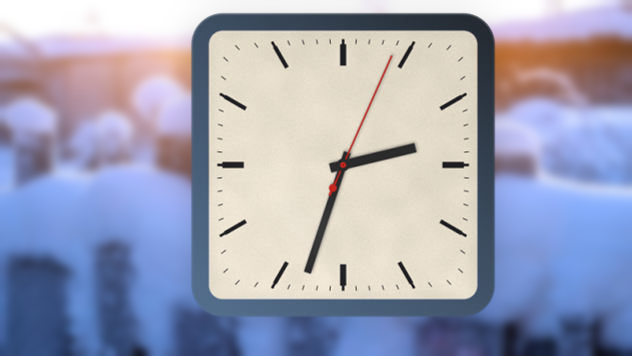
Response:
2,33,04
